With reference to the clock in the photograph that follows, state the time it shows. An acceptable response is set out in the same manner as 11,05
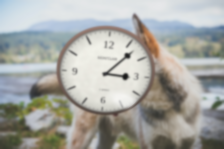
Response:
3,07
